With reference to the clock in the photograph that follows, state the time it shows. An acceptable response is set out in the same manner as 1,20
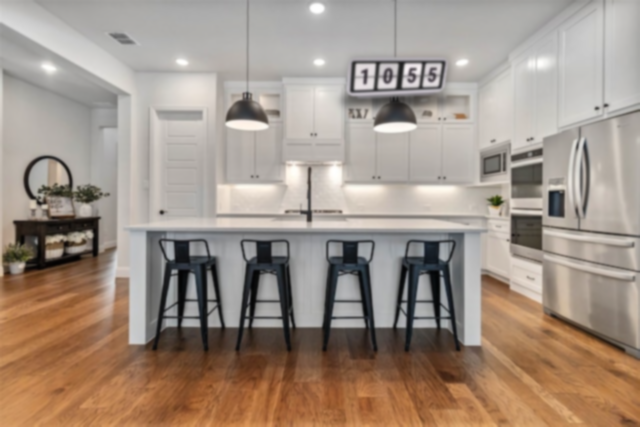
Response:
10,55
